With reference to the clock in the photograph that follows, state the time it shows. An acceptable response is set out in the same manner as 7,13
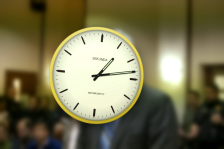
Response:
1,13
